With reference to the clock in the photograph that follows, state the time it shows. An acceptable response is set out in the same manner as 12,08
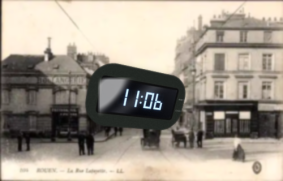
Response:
11,06
